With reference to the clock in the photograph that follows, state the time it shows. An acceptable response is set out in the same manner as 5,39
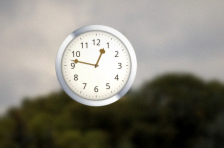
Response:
12,47
